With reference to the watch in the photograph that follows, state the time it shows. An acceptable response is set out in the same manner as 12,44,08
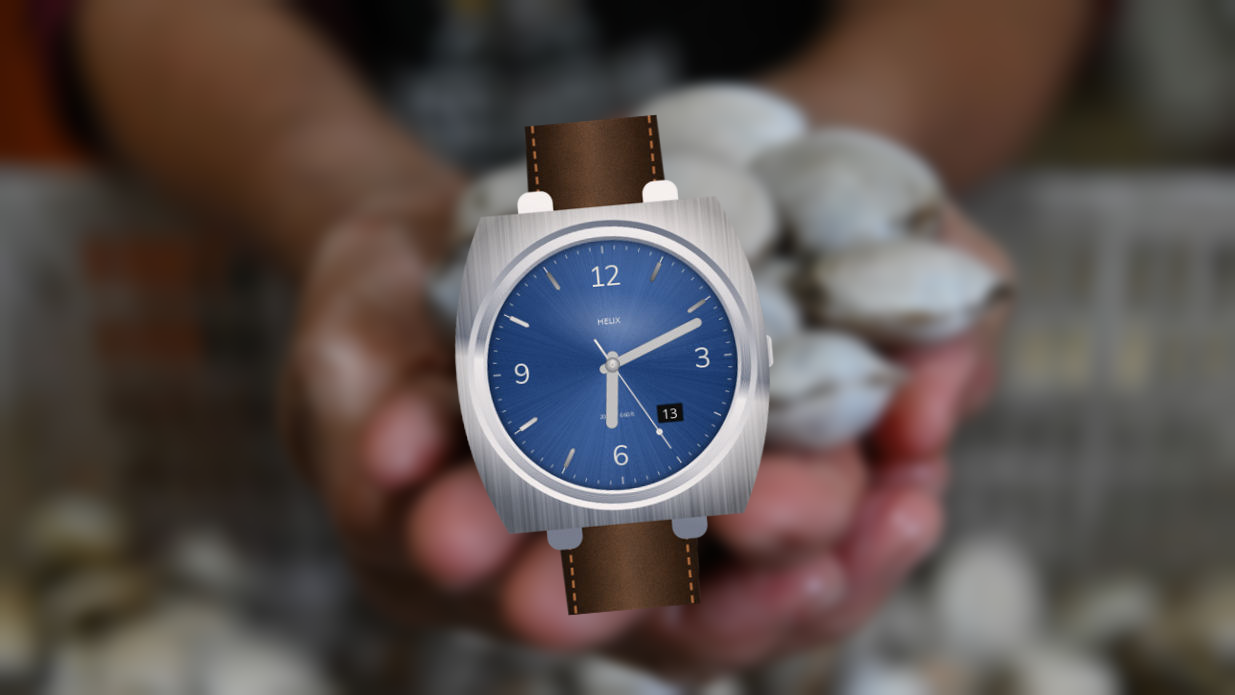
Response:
6,11,25
